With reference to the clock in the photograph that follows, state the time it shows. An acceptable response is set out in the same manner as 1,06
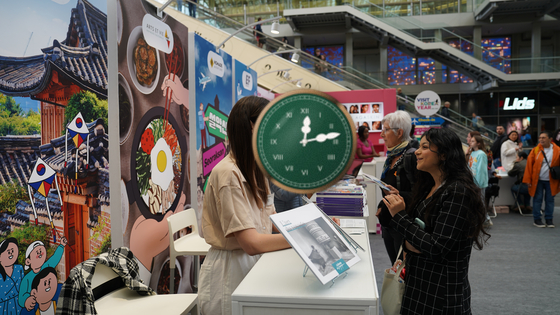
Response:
12,13
